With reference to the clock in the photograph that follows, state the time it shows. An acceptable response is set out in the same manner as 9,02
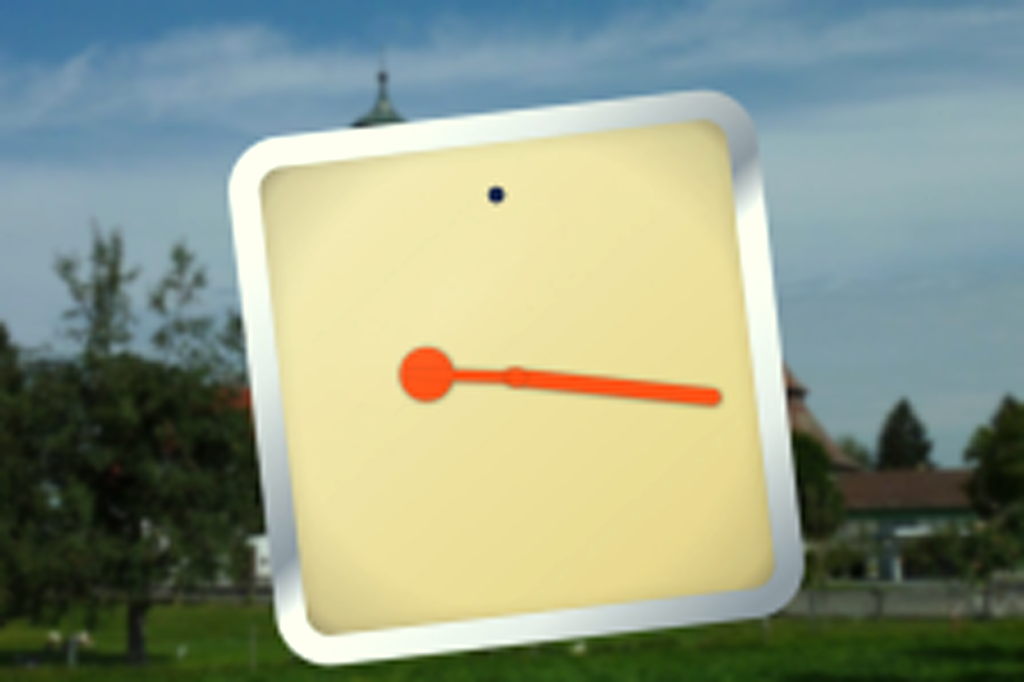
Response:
9,17
